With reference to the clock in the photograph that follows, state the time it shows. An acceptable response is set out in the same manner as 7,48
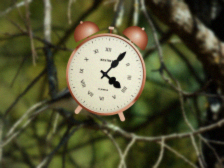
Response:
4,06
